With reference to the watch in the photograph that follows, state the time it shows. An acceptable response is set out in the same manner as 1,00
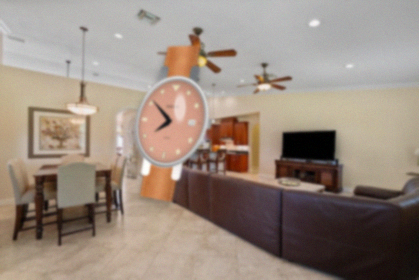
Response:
7,51
